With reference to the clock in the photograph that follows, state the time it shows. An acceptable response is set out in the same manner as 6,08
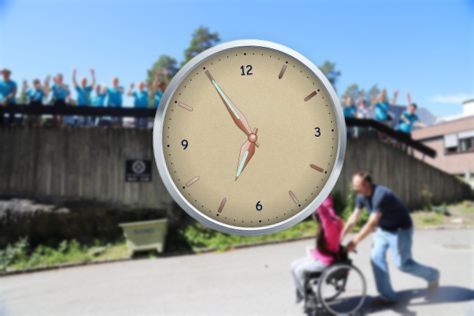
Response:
6,55
